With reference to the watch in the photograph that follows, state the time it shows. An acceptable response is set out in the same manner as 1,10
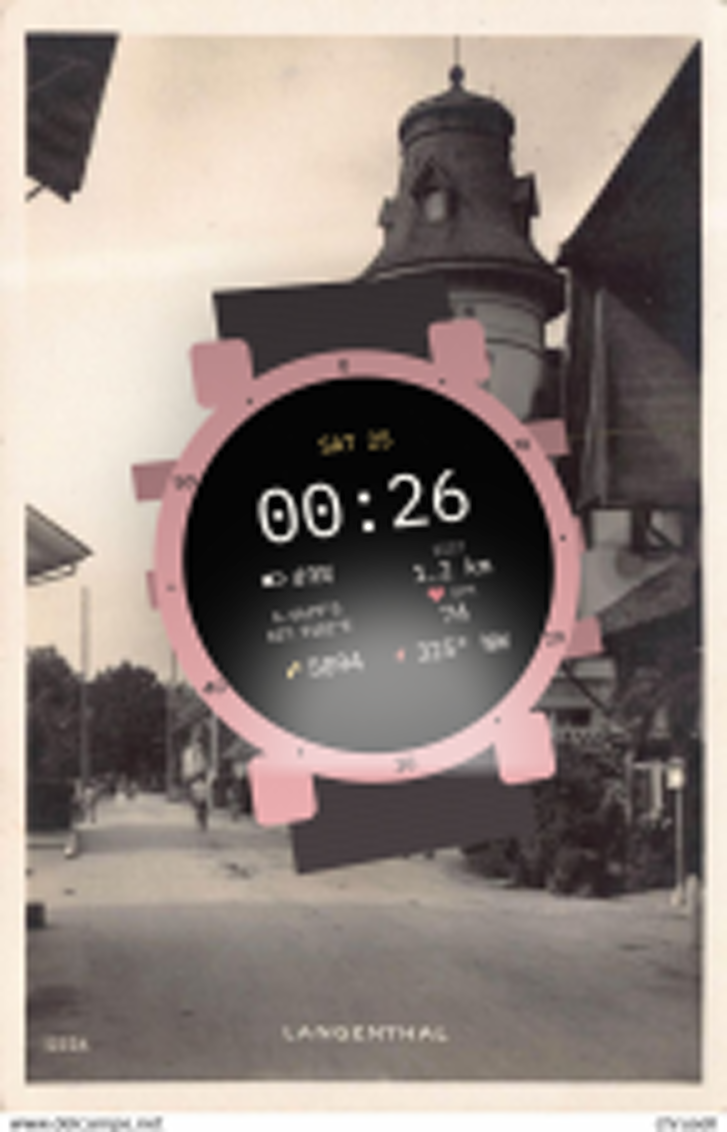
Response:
0,26
